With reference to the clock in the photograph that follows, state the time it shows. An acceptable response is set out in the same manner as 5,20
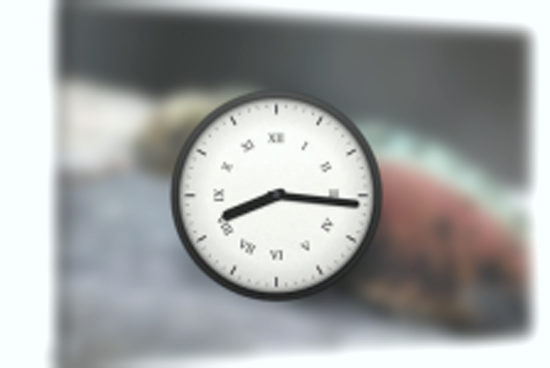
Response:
8,16
